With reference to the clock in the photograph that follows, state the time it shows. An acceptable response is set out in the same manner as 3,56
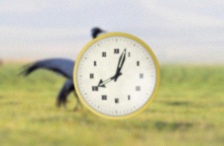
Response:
8,03
